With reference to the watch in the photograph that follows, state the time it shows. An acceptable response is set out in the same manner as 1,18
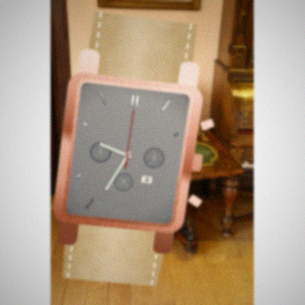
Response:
9,34
